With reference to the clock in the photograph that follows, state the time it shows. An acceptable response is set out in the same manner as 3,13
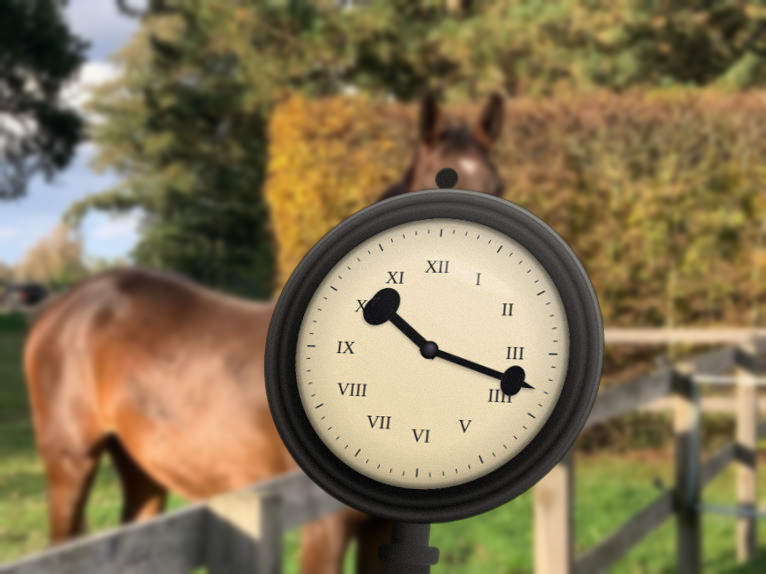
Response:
10,18
